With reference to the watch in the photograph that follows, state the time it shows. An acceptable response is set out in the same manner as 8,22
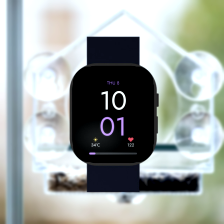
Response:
10,01
